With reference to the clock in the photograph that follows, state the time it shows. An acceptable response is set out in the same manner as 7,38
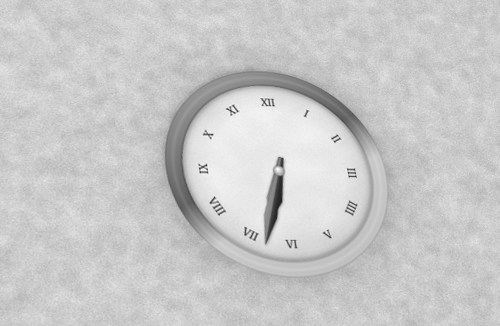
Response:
6,33
